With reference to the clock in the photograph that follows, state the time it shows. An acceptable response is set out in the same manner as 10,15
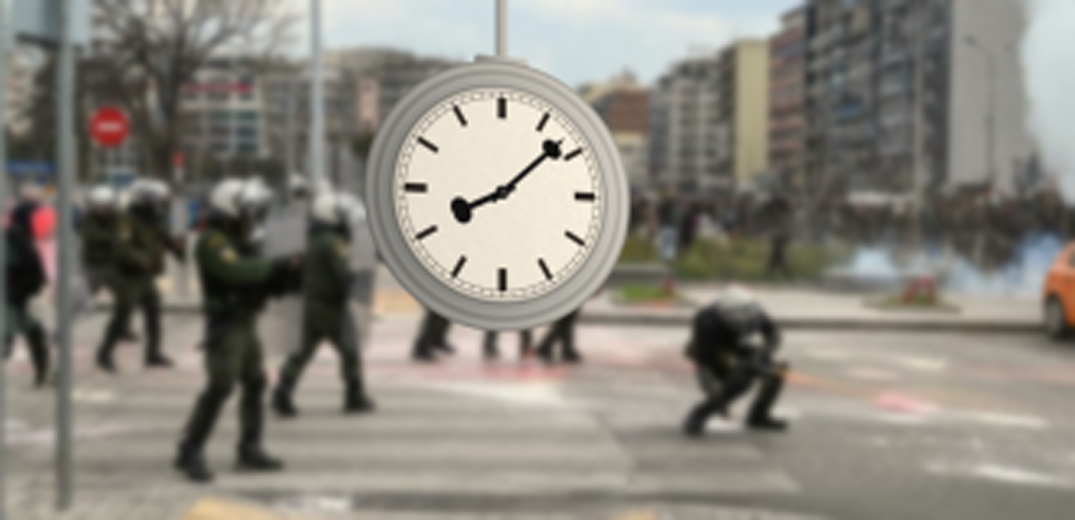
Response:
8,08
